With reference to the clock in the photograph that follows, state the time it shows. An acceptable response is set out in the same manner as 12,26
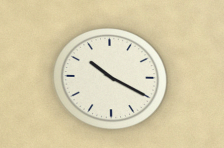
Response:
10,20
